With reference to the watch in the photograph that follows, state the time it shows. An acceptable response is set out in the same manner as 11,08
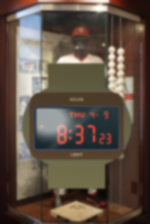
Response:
8,37
